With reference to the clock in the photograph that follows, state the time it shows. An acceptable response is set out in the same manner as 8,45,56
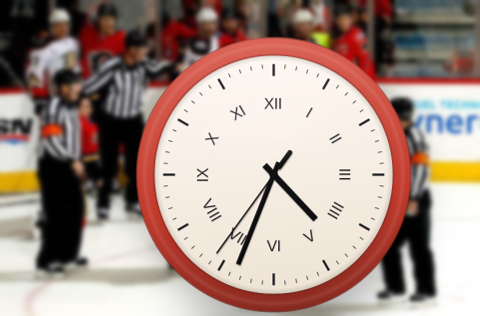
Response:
4,33,36
